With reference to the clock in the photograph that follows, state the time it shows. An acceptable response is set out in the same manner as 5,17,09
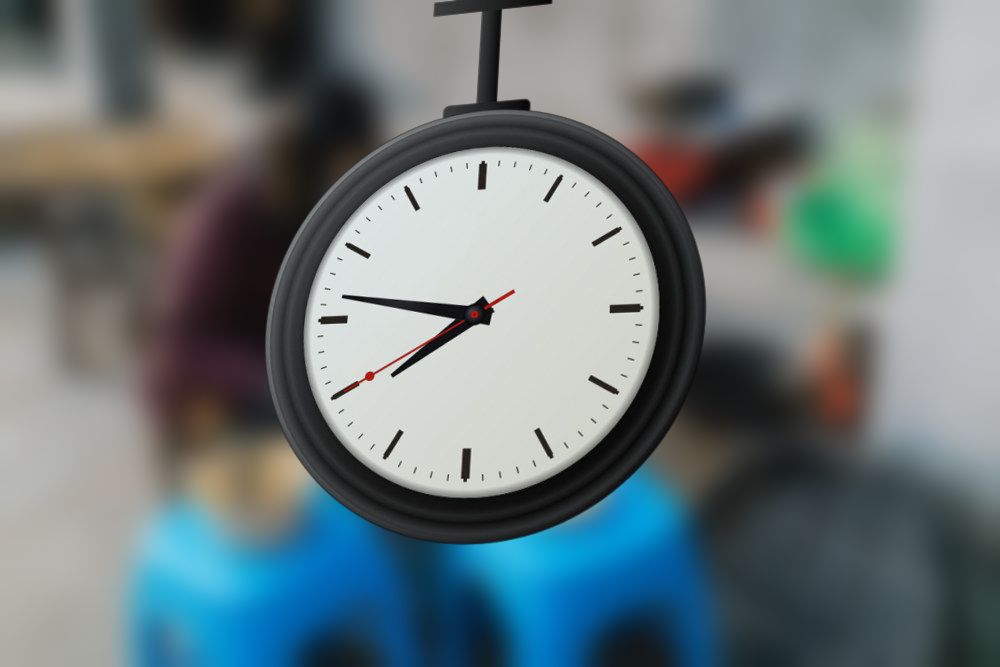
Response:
7,46,40
